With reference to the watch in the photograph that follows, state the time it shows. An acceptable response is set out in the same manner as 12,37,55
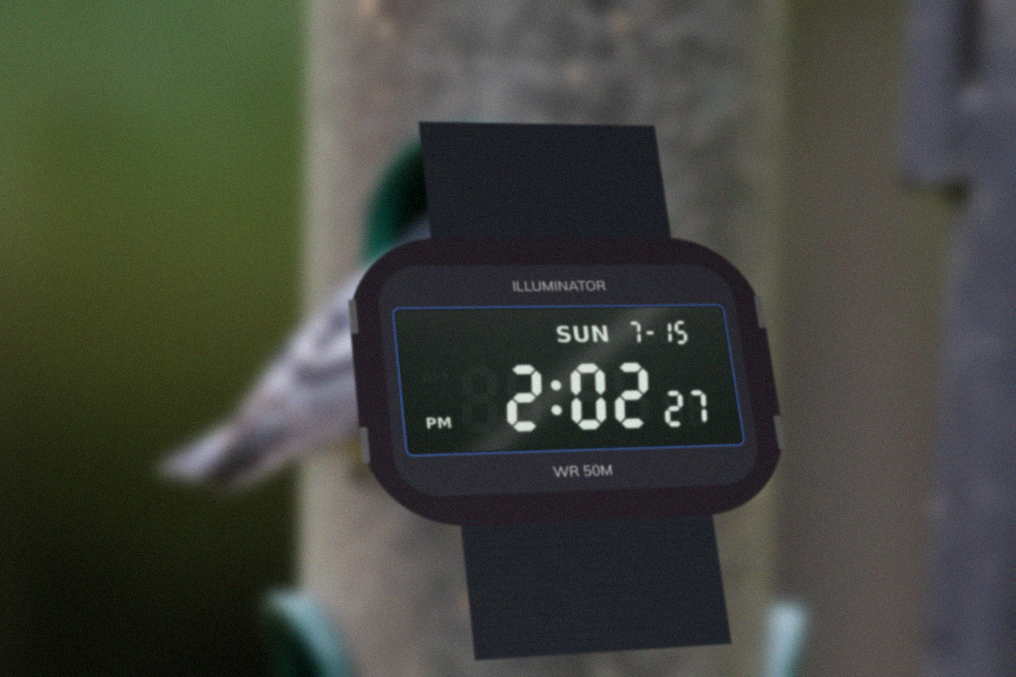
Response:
2,02,27
